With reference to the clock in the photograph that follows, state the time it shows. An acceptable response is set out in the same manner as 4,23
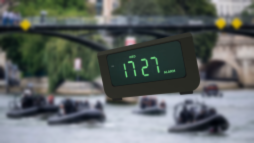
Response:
17,27
